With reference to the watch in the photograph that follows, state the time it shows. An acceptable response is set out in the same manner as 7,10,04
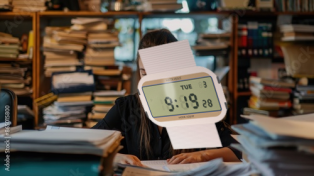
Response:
9,19,28
